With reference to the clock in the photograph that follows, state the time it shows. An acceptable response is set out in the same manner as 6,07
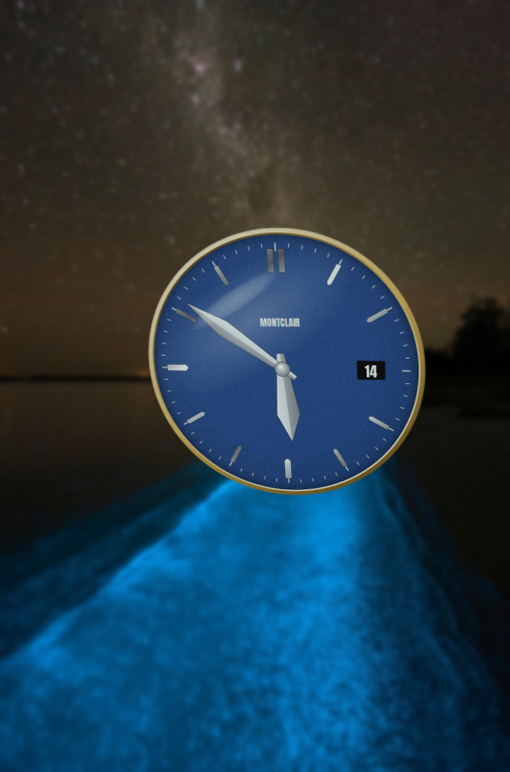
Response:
5,51
